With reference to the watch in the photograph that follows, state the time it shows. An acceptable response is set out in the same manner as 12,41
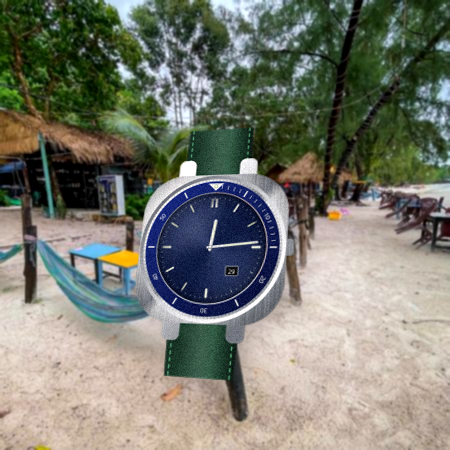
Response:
12,14
